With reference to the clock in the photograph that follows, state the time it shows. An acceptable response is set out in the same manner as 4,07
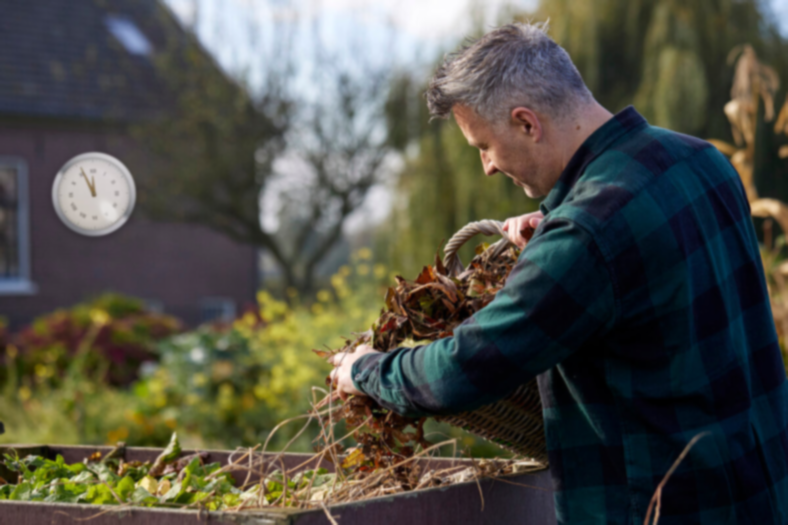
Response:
11,56
